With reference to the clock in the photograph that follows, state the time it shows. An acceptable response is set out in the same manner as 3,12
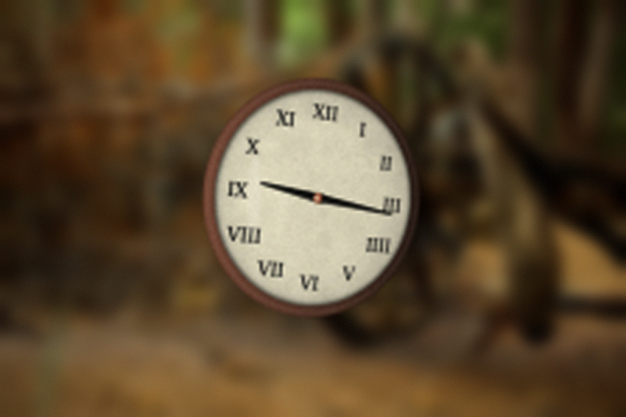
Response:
9,16
